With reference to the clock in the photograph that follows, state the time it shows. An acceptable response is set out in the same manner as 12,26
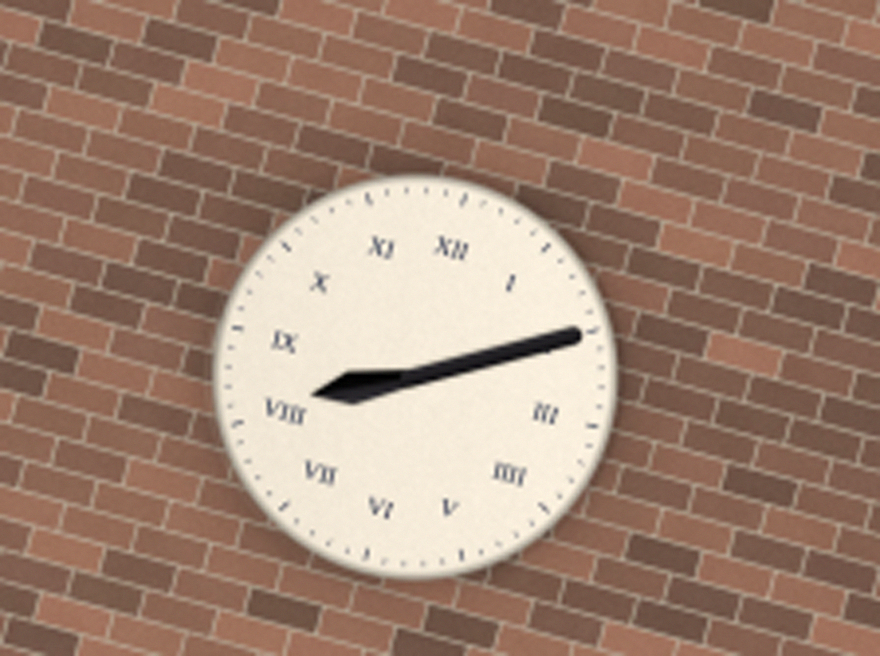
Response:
8,10
